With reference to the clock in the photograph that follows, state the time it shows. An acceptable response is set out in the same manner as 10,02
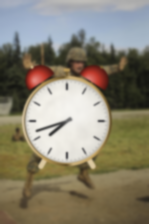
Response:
7,42
